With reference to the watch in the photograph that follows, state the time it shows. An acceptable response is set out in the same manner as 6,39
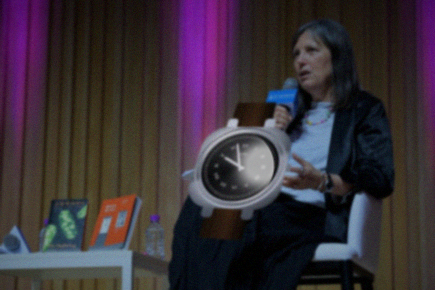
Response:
9,57
